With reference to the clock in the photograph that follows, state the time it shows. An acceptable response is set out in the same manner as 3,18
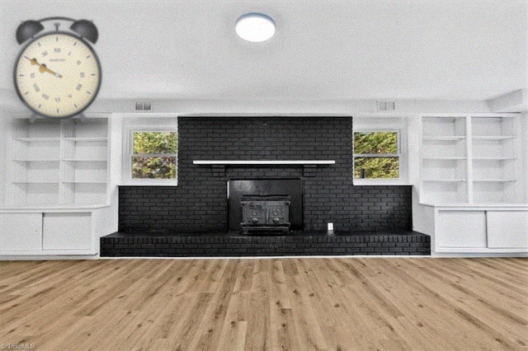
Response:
9,50
